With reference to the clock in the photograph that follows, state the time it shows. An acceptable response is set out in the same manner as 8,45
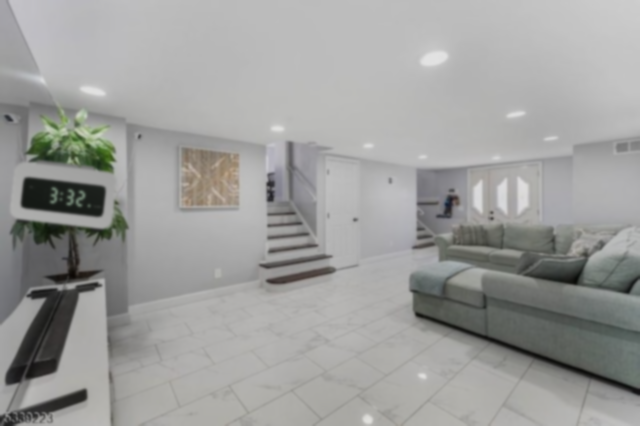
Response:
3,32
